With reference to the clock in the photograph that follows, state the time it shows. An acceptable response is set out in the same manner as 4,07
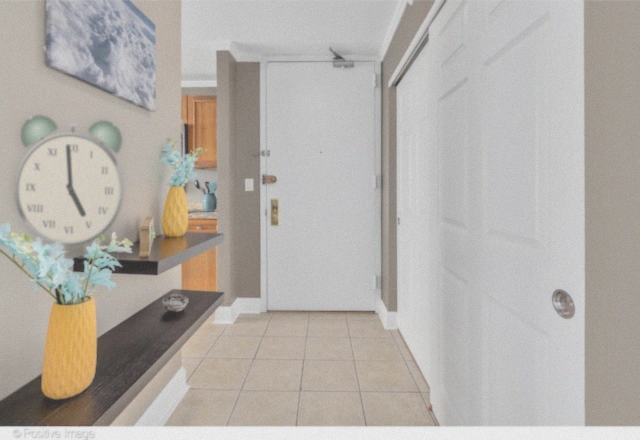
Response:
4,59
